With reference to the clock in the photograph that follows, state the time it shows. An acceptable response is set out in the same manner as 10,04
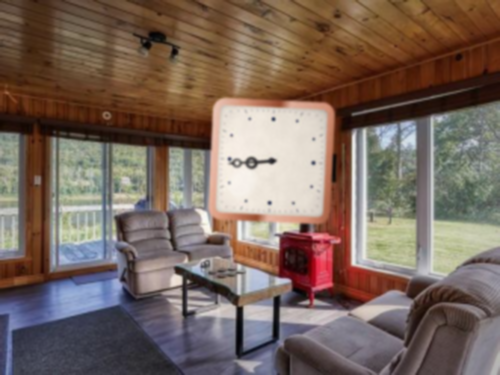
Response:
8,44
